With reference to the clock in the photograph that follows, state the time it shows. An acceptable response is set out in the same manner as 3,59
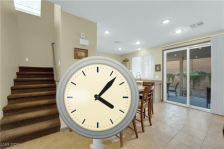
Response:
4,07
